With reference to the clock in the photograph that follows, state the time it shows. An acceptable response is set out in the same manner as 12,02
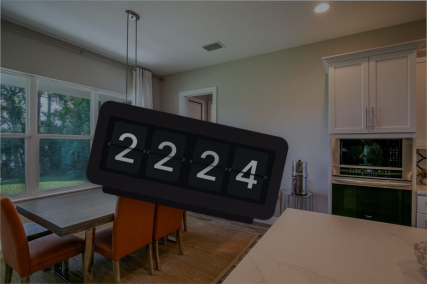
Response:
22,24
